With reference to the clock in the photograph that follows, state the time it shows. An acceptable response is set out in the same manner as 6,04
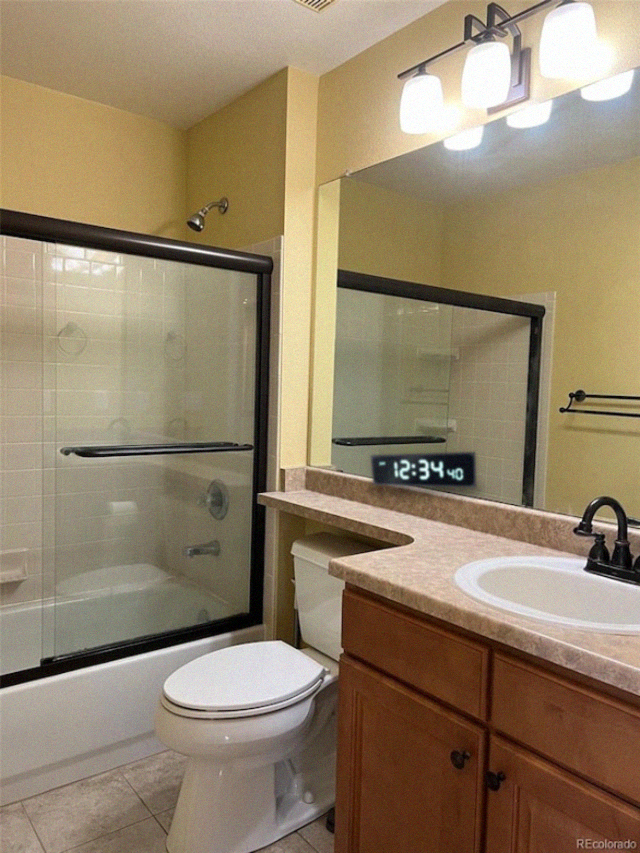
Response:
12,34
